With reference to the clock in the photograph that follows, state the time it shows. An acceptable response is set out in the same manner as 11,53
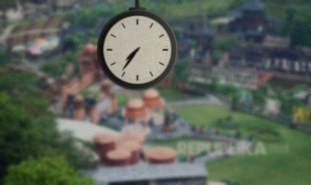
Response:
7,36
